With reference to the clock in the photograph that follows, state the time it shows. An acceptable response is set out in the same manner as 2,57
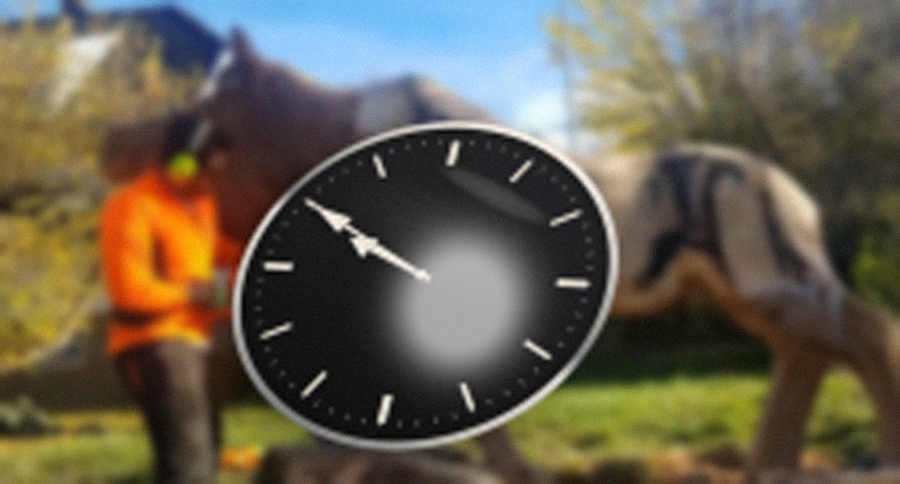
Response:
9,50
